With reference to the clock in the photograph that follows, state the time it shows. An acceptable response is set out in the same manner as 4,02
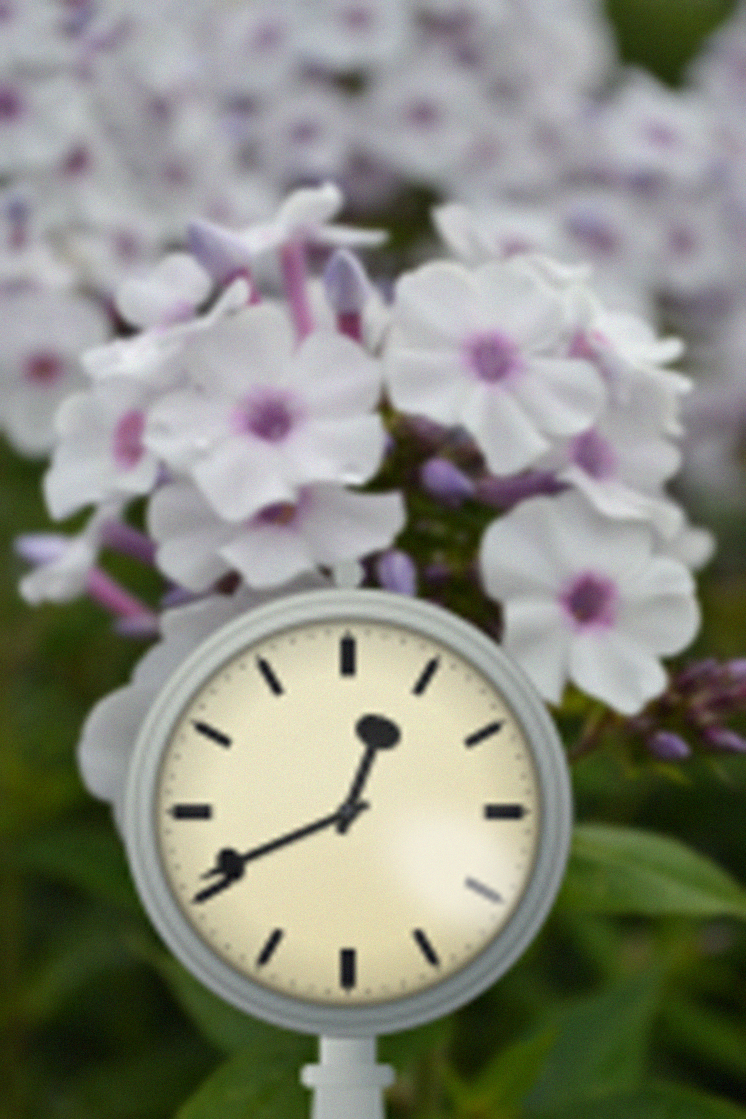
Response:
12,41
